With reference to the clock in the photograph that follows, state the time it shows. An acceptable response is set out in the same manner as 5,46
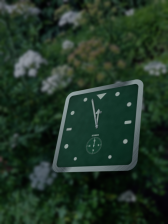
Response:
11,57
